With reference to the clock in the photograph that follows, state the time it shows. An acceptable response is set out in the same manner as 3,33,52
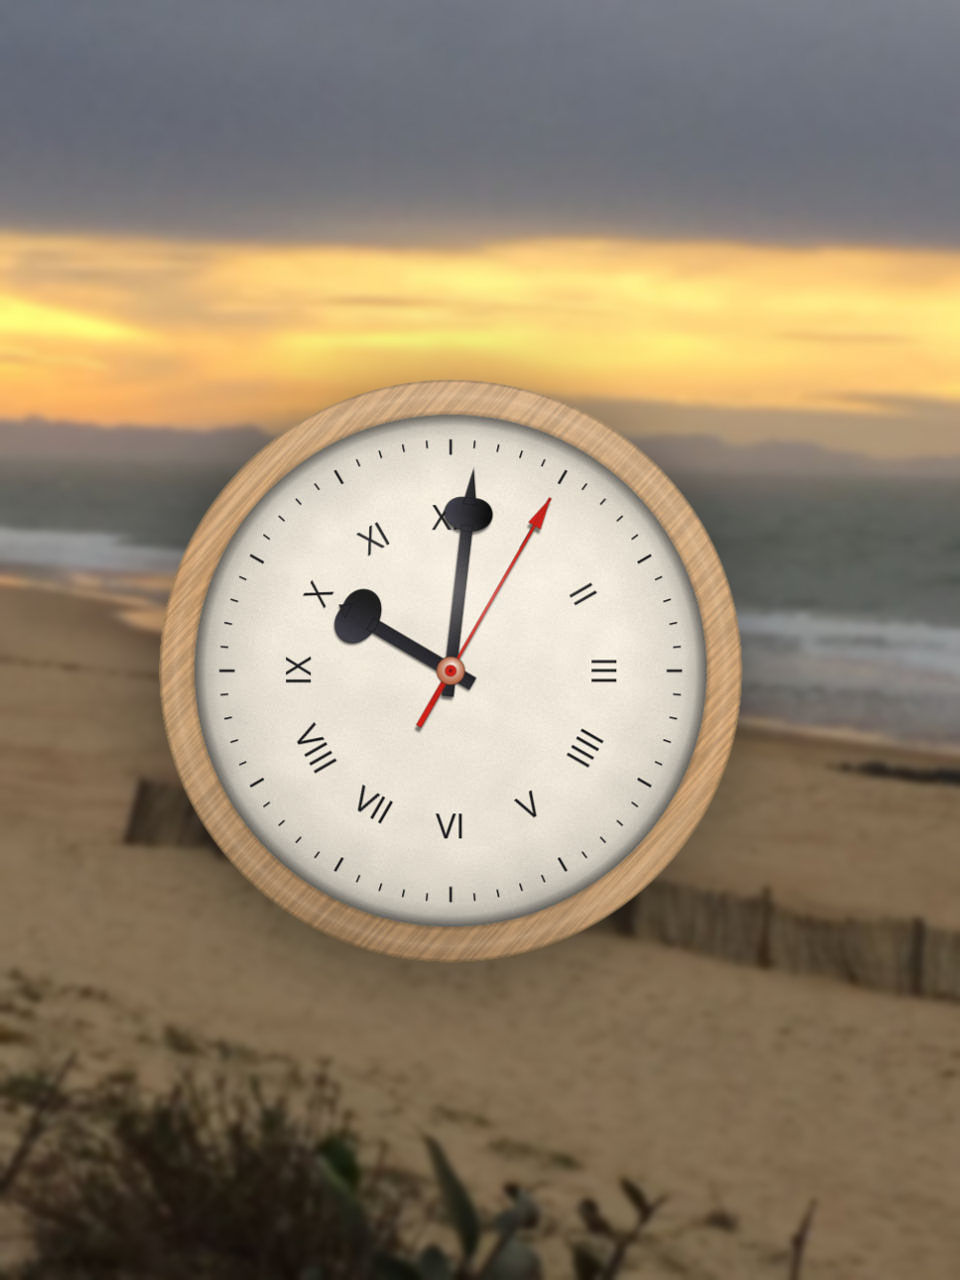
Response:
10,01,05
